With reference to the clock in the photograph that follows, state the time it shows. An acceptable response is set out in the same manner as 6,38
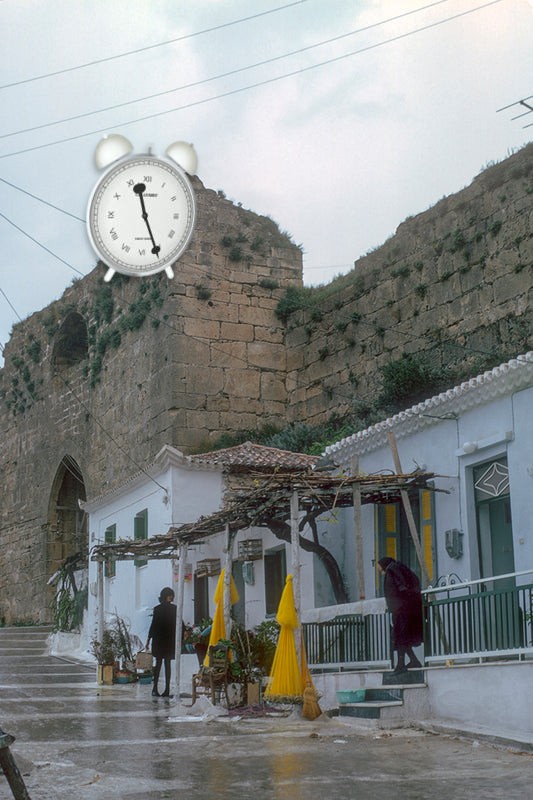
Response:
11,26
